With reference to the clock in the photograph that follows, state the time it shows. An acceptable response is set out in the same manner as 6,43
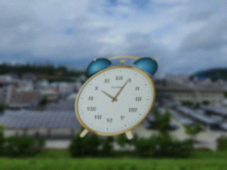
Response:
10,04
